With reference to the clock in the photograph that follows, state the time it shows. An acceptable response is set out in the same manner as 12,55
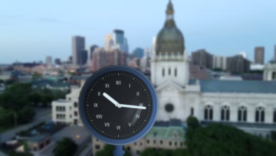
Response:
10,16
